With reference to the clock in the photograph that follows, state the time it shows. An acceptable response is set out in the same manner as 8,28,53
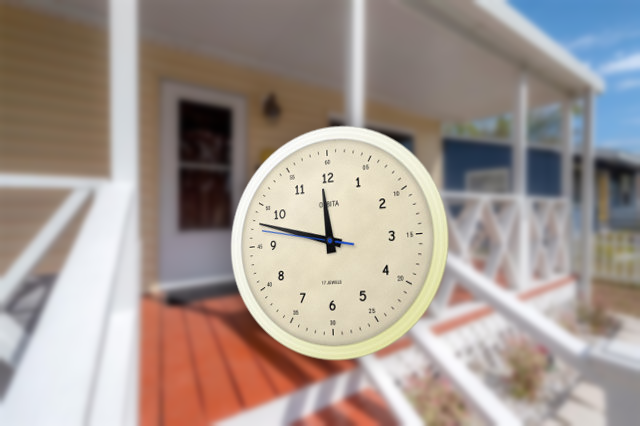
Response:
11,47,47
